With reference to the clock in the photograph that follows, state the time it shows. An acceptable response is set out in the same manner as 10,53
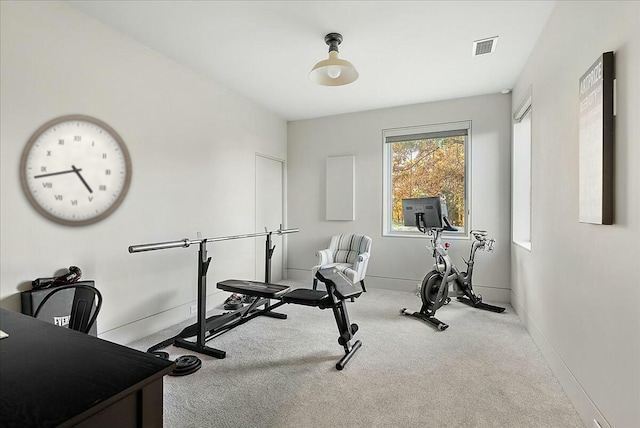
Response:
4,43
